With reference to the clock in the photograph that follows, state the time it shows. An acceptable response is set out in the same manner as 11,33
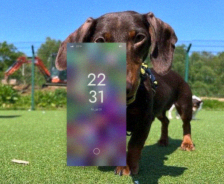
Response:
22,31
